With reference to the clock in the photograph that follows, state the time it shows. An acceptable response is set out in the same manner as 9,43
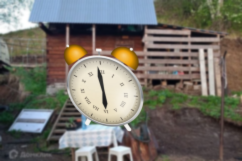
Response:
5,59
